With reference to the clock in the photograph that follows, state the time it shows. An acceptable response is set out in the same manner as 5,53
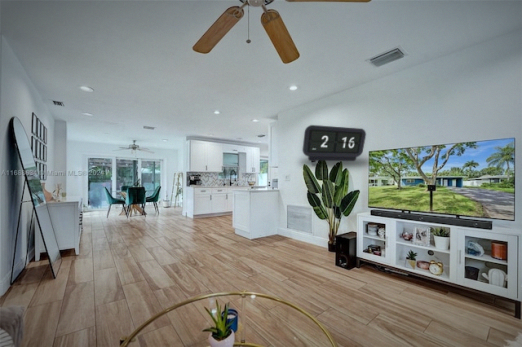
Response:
2,16
